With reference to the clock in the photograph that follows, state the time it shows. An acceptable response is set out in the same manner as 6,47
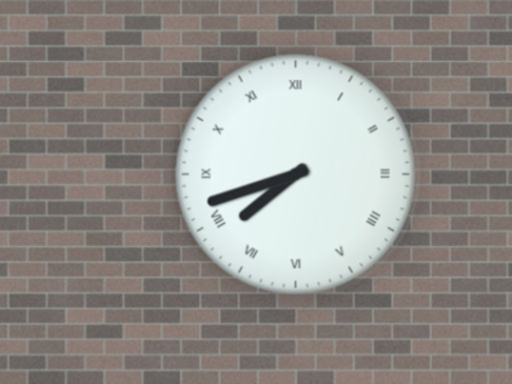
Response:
7,42
